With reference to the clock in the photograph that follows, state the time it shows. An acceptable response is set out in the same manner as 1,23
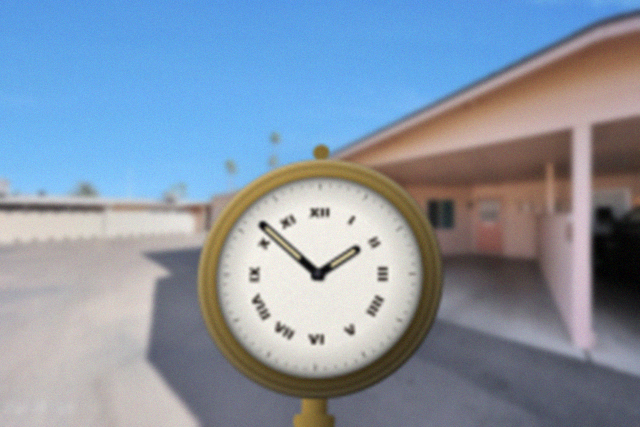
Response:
1,52
